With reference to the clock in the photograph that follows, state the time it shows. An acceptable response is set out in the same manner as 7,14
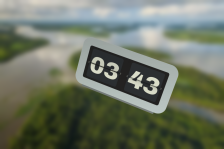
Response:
3,43
